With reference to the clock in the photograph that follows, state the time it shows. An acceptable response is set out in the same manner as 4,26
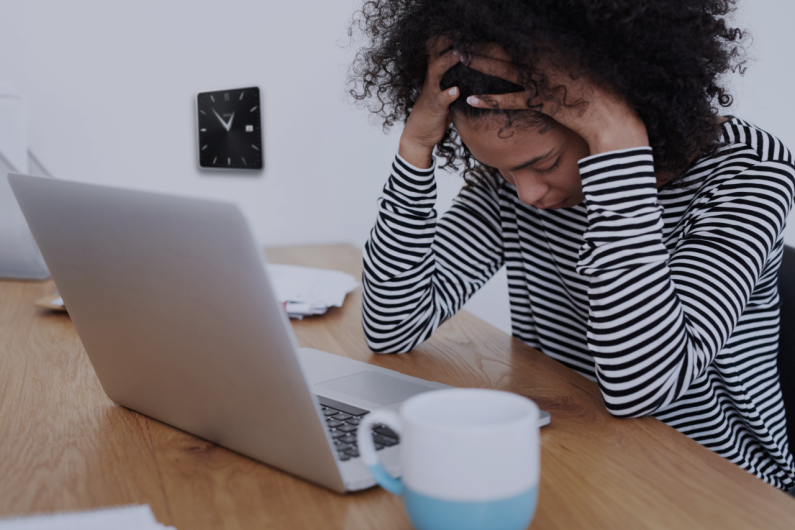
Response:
12,53
